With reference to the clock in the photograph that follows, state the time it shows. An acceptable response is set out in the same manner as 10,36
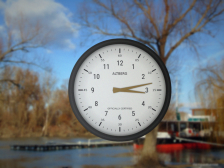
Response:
3,13
